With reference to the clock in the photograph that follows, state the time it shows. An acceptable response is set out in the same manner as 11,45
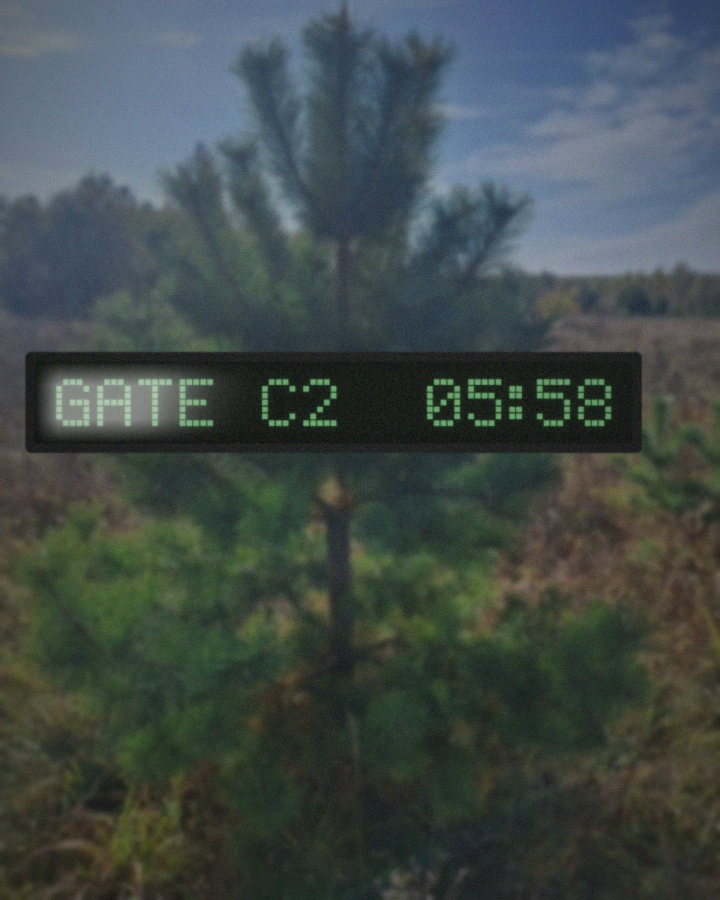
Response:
5,58
